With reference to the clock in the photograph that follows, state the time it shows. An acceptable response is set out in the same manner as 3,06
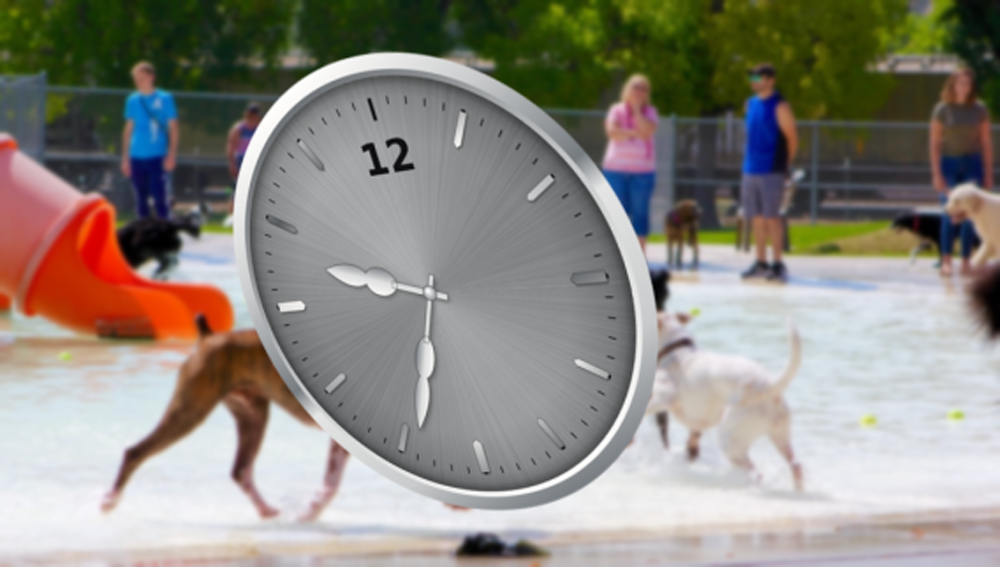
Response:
9,34
